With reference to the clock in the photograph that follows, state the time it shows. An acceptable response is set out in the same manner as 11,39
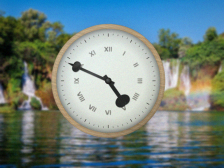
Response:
4,49
